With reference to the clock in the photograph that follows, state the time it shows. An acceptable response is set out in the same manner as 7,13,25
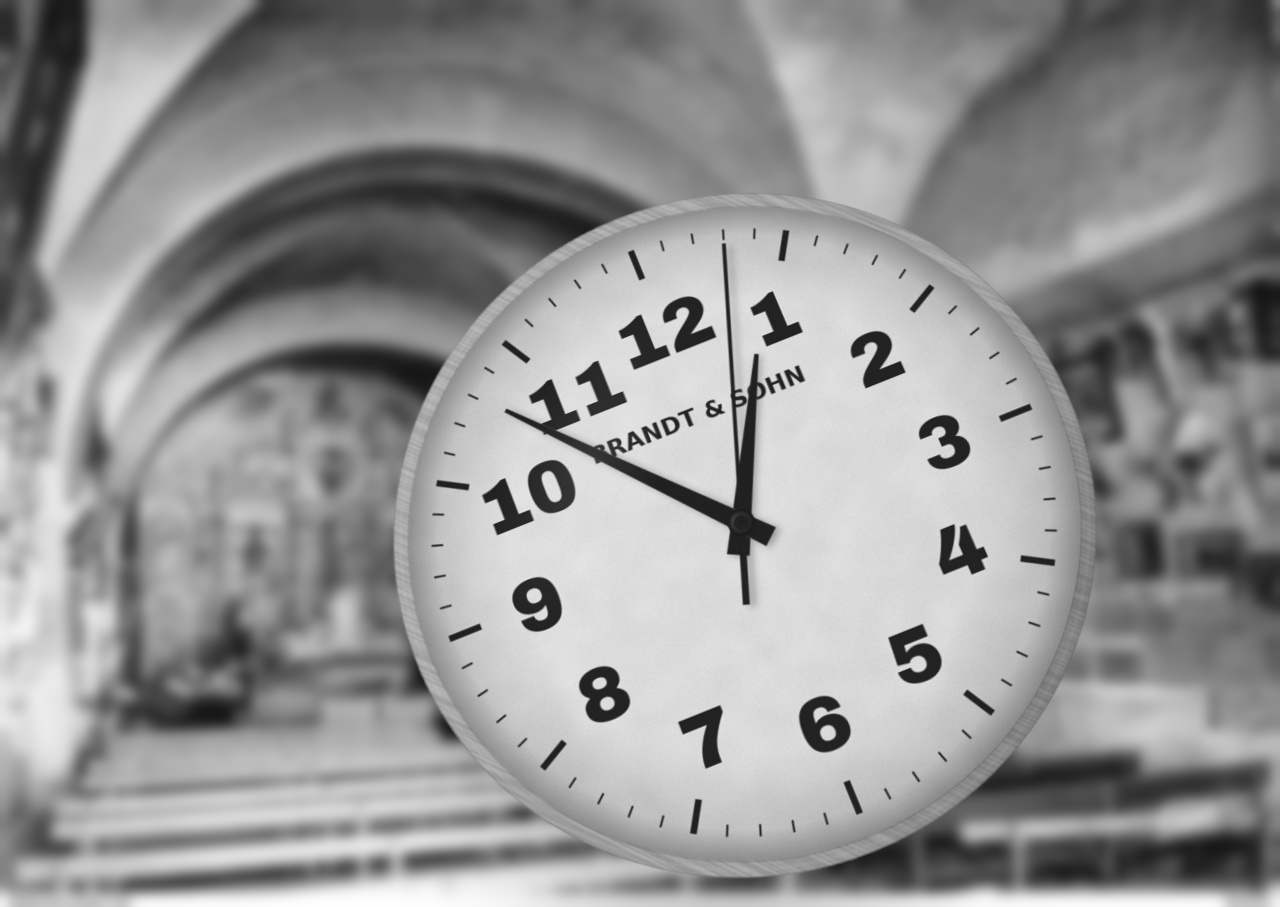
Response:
12,53,03
